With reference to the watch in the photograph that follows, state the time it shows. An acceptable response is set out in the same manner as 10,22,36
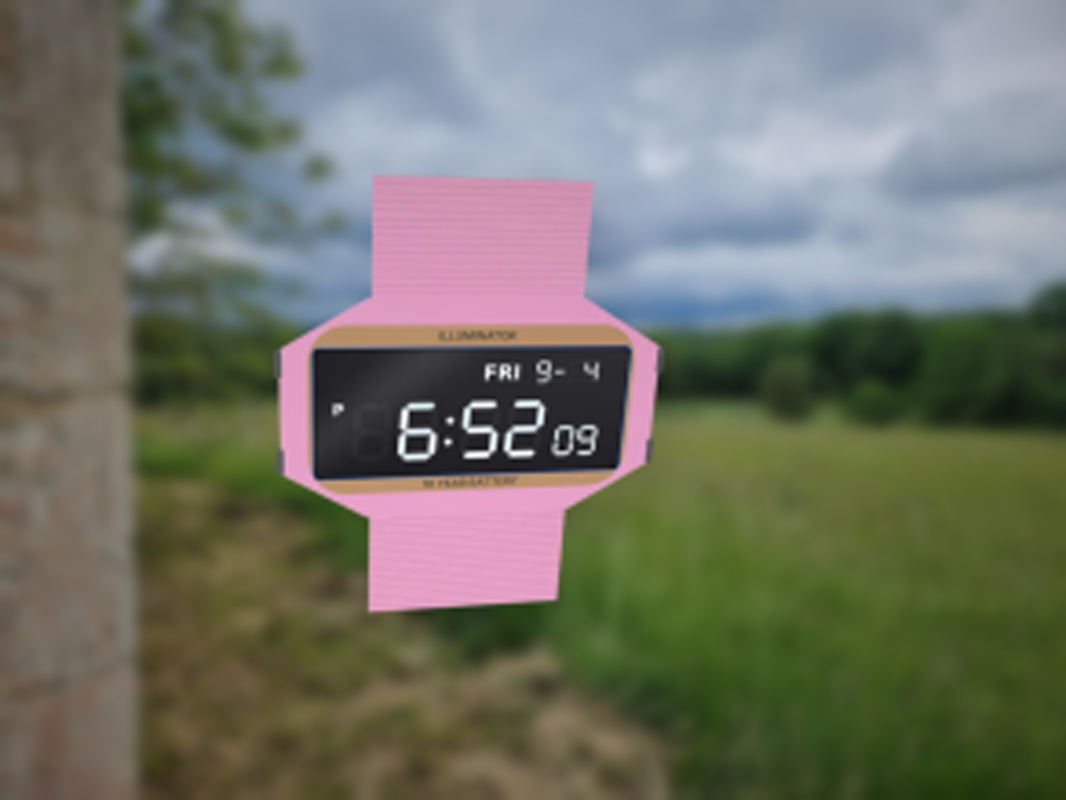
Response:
6,52,09
